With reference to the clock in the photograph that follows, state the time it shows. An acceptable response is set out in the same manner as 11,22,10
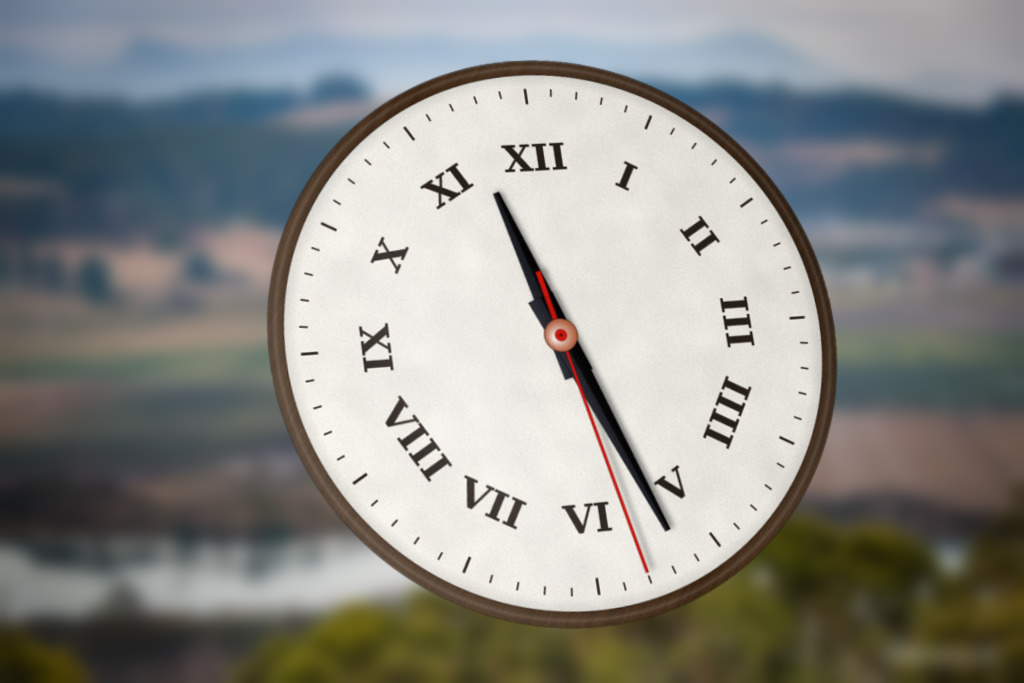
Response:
11,26,28
